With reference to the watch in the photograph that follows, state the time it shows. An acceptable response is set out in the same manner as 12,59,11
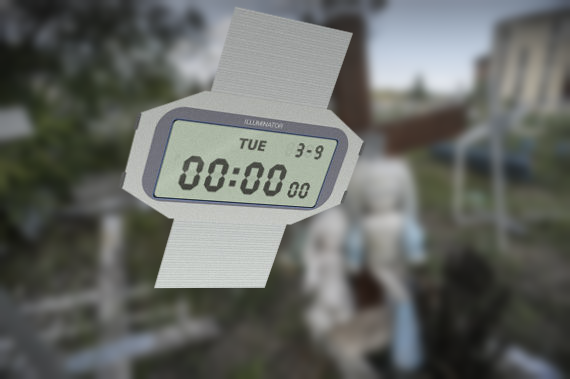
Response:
0,00,00
